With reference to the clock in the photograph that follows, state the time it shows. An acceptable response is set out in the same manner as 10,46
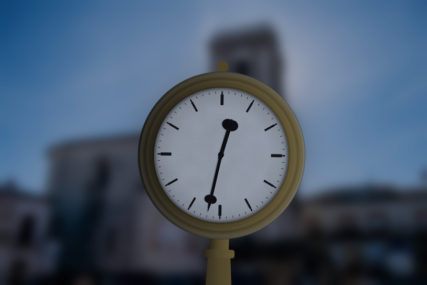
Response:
12,32
